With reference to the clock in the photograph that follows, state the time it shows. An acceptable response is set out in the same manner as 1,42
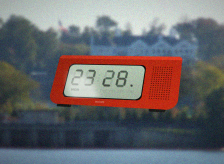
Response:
23,28
